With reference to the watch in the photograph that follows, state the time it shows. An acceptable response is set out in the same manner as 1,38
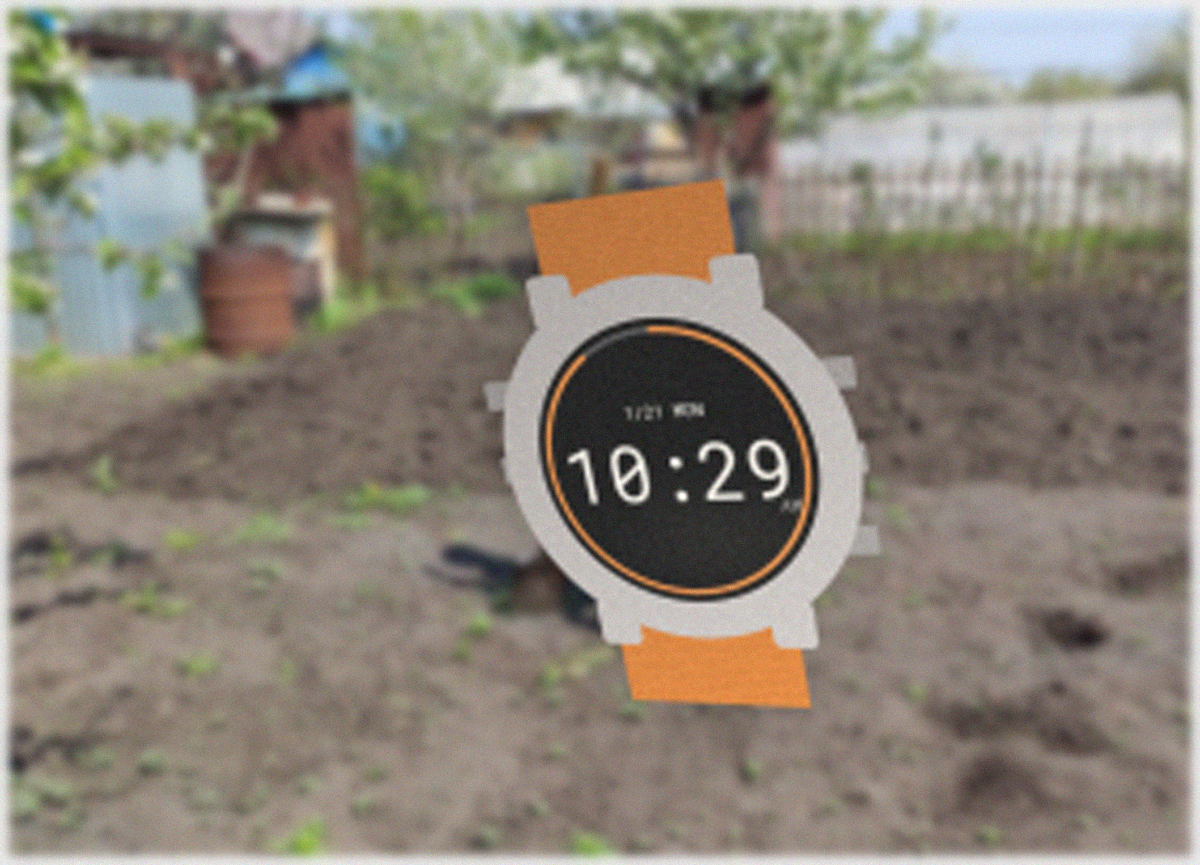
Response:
10,29
